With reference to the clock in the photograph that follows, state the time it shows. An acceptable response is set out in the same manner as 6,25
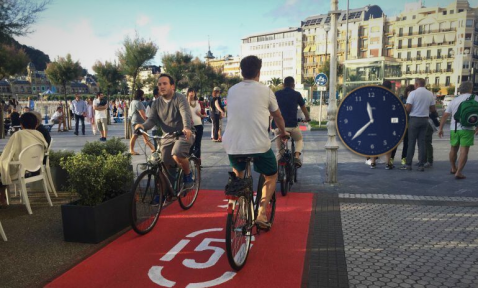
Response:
11,38
